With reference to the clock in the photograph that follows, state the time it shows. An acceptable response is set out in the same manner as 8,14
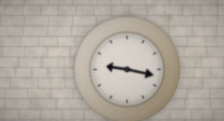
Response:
9,17
